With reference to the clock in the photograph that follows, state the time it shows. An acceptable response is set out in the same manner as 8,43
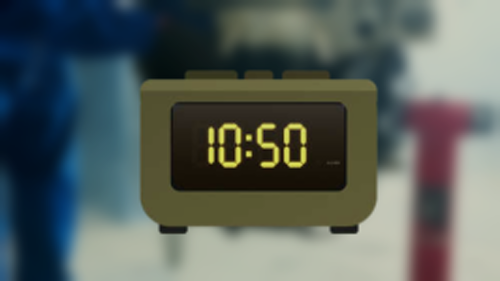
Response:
10,50
